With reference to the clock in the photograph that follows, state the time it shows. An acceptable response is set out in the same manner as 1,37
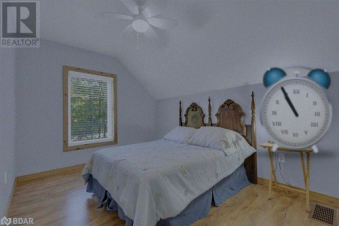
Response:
10,55
